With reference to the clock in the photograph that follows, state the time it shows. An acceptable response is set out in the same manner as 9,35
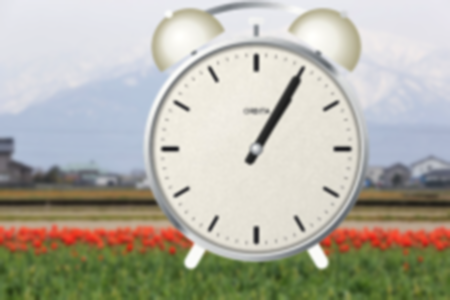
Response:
1,05
